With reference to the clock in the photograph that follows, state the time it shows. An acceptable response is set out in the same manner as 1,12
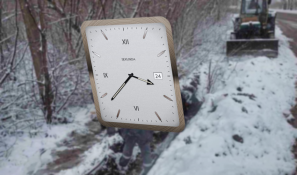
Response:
3,38
